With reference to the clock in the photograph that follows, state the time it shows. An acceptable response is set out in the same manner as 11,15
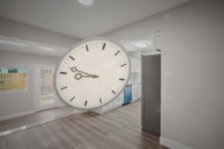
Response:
8,47
